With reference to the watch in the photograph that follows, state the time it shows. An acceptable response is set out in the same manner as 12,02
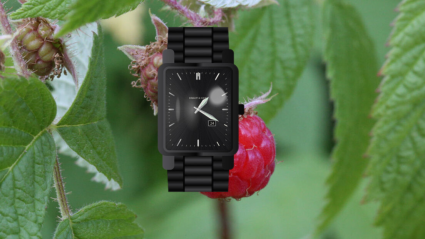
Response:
1,20
